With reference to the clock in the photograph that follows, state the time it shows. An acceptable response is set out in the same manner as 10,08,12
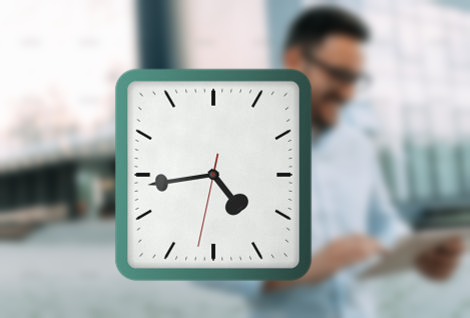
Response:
4,43,32
